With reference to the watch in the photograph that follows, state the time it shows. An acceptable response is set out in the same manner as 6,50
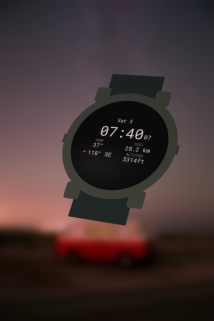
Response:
7,40
